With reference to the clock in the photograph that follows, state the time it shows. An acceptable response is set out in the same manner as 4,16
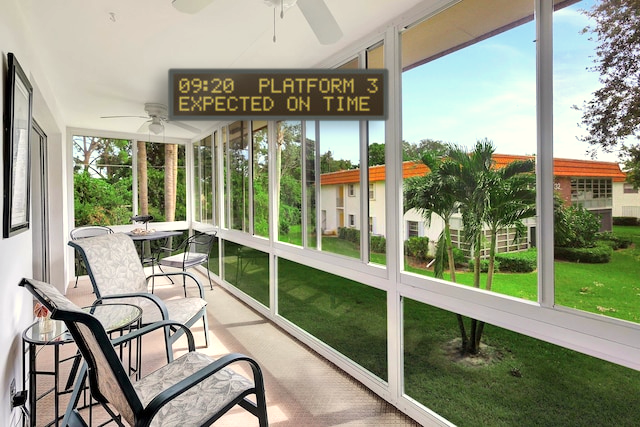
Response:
9,20
